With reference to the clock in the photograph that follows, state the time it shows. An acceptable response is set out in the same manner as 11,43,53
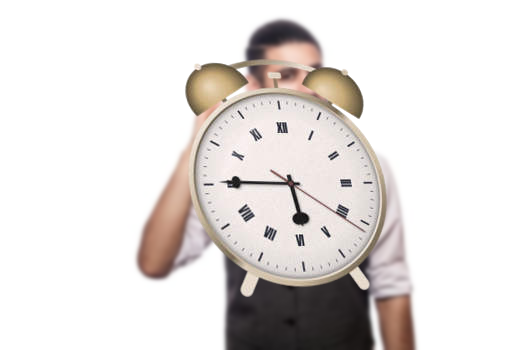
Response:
5,45,21
